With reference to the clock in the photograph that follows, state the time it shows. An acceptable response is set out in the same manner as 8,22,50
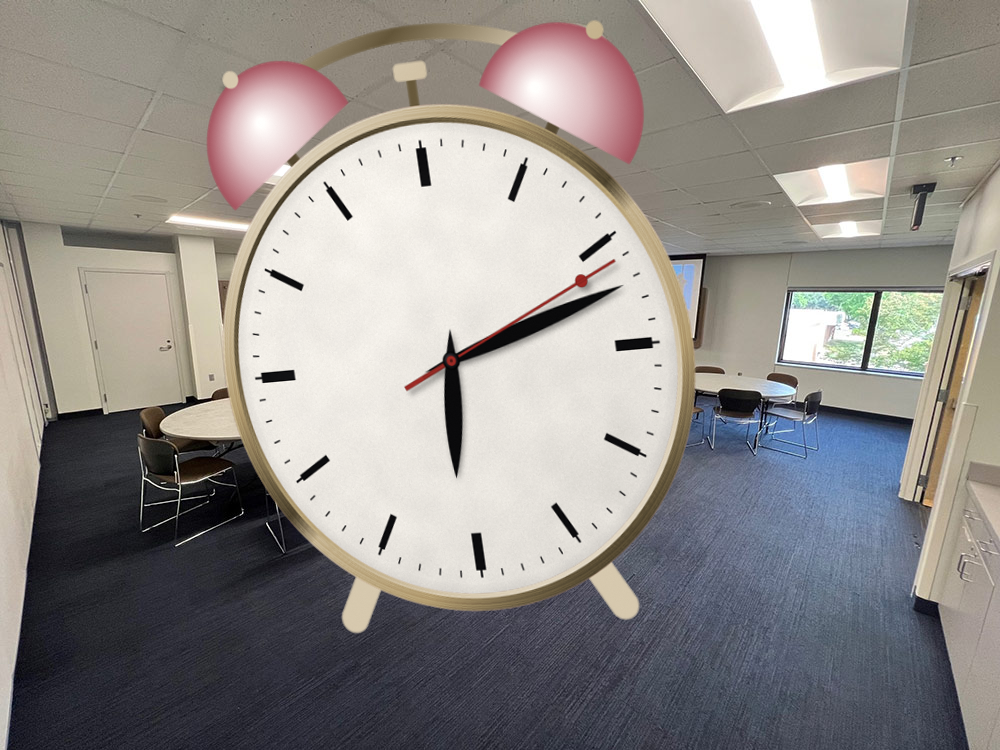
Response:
6,12,11
